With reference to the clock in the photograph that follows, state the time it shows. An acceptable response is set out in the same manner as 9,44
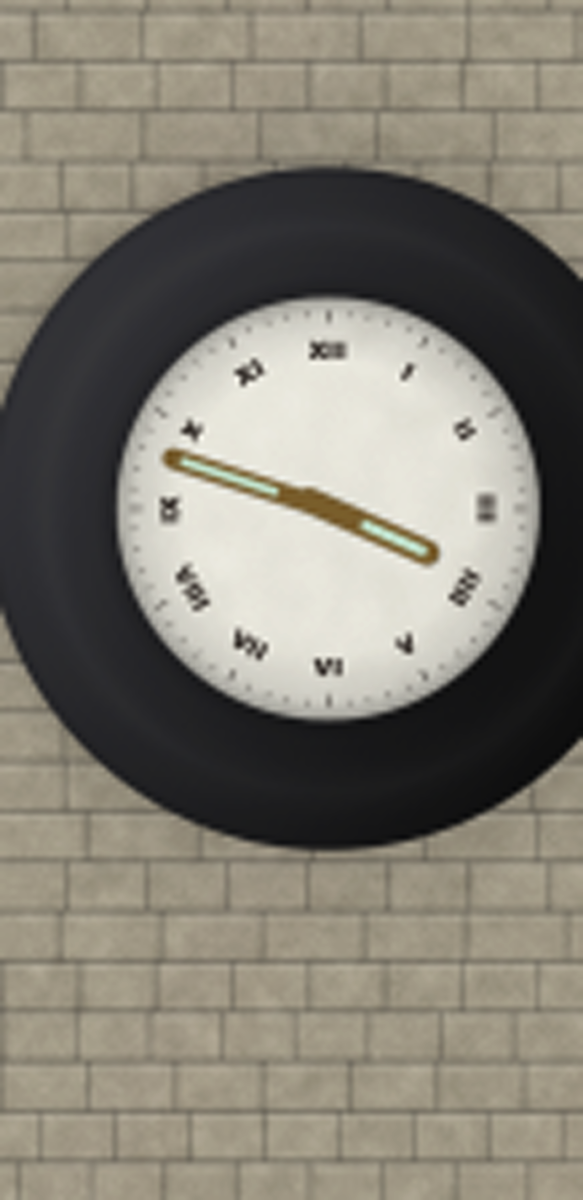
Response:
3,48
